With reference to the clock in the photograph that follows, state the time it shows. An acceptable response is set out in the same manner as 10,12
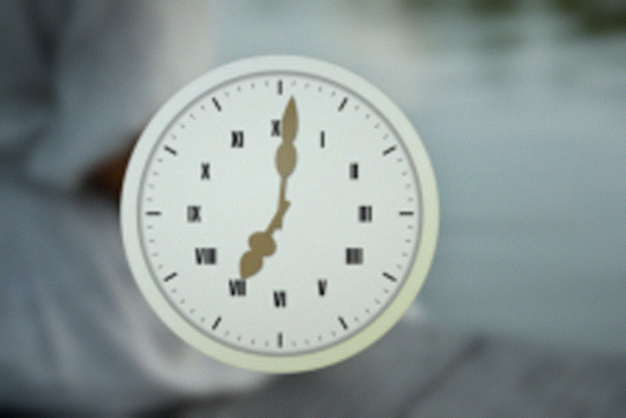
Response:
7,01
